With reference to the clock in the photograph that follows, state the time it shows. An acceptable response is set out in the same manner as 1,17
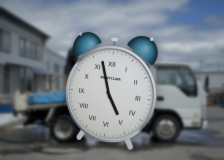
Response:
4,57
